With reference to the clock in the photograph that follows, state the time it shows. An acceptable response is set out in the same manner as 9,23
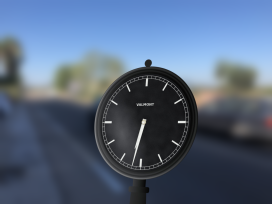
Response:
6,32
